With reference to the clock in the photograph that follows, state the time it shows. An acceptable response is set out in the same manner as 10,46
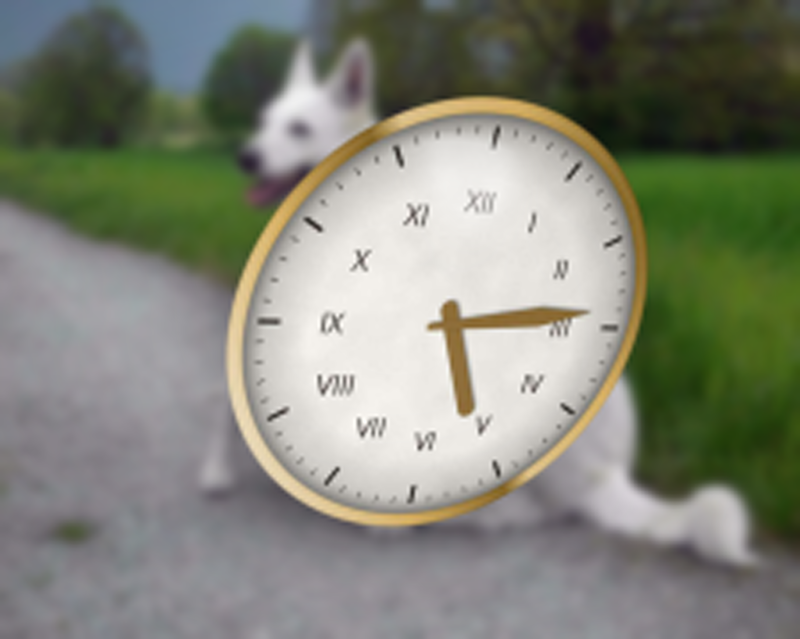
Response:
5,14
